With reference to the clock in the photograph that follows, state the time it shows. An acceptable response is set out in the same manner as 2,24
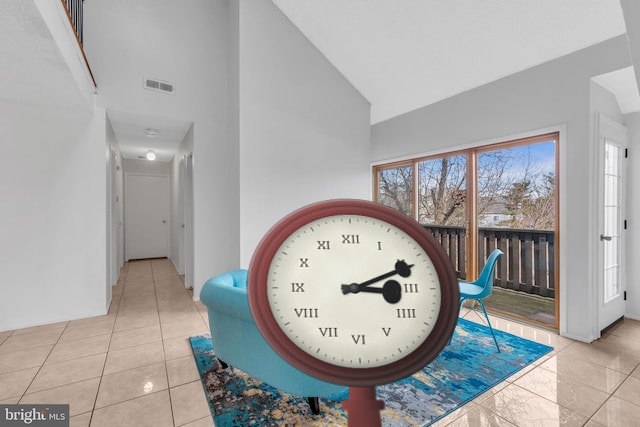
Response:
3,11
